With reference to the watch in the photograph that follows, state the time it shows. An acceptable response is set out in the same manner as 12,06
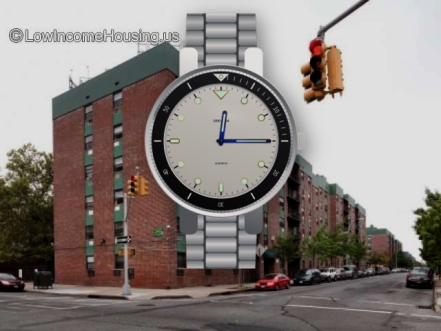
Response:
12,15
